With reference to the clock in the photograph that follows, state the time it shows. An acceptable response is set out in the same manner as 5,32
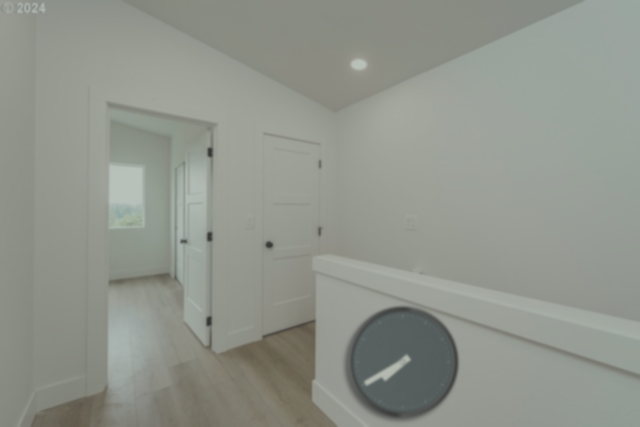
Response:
7,40
